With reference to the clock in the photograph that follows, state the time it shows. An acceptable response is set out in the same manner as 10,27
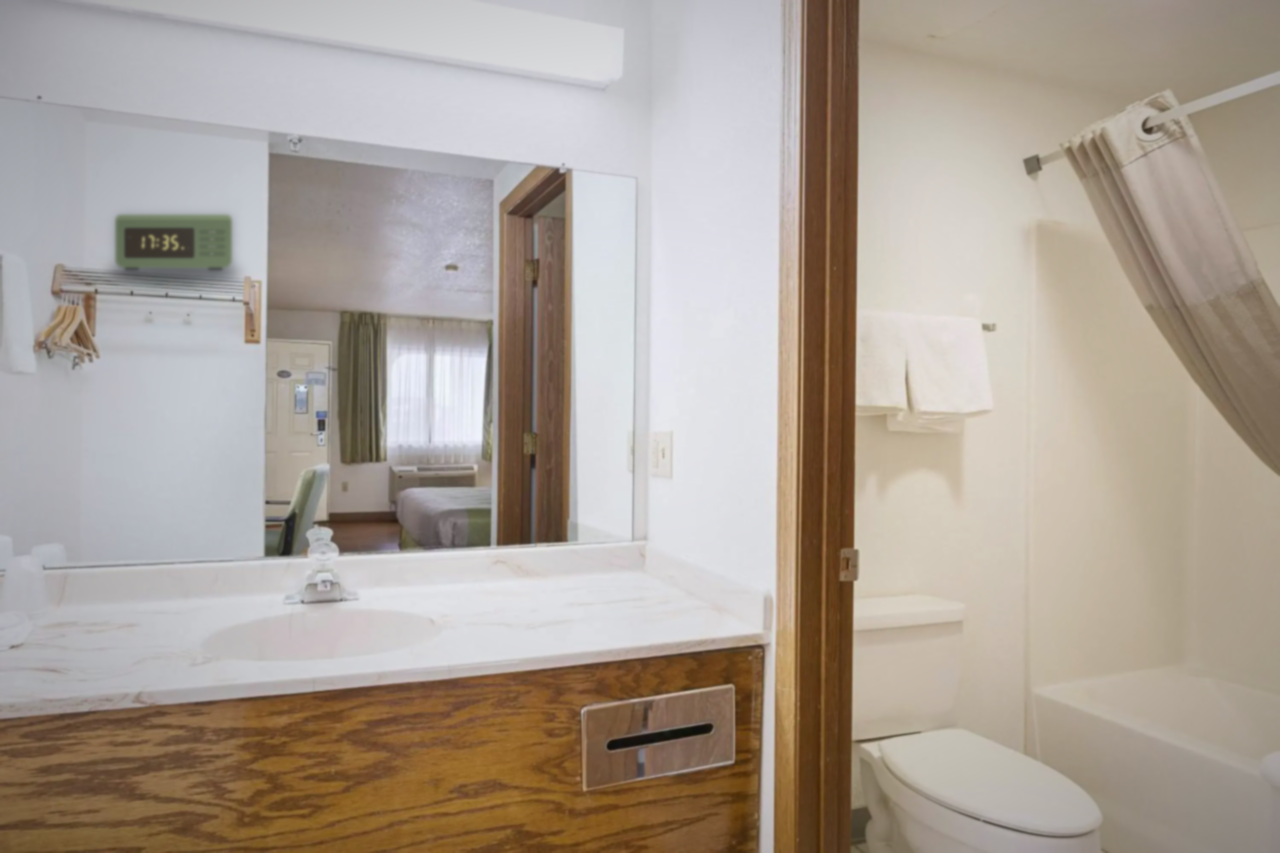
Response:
17,35
